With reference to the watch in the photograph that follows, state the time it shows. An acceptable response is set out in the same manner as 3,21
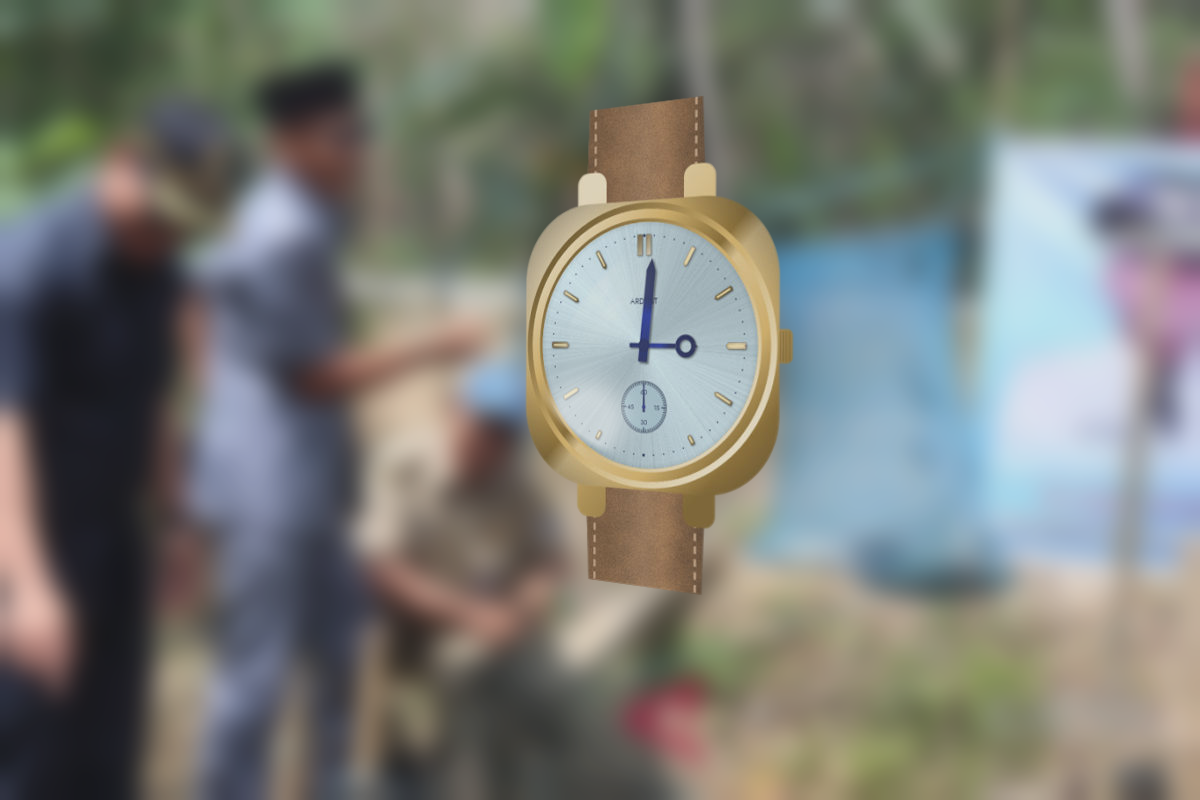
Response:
3,01
